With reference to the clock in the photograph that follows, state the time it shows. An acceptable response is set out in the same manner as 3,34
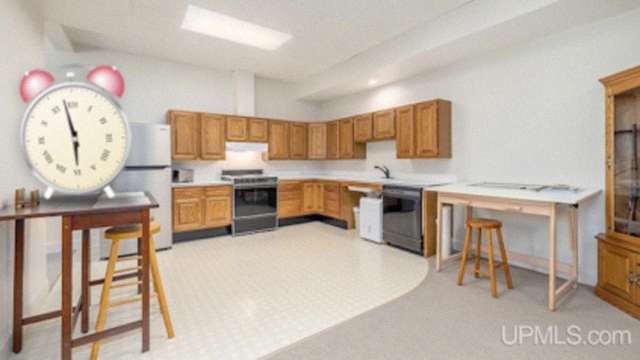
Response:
5,58
